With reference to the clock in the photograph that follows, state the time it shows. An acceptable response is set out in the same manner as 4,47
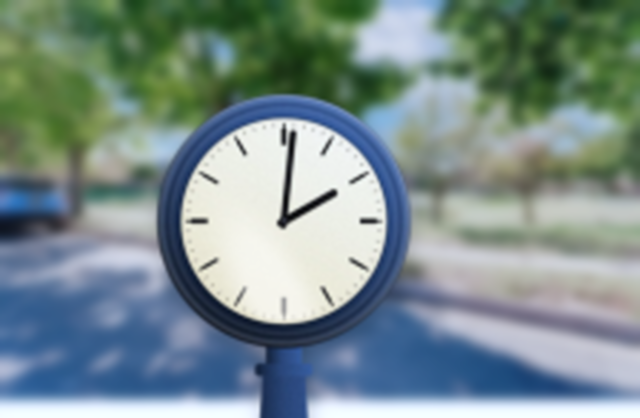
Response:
2,01
